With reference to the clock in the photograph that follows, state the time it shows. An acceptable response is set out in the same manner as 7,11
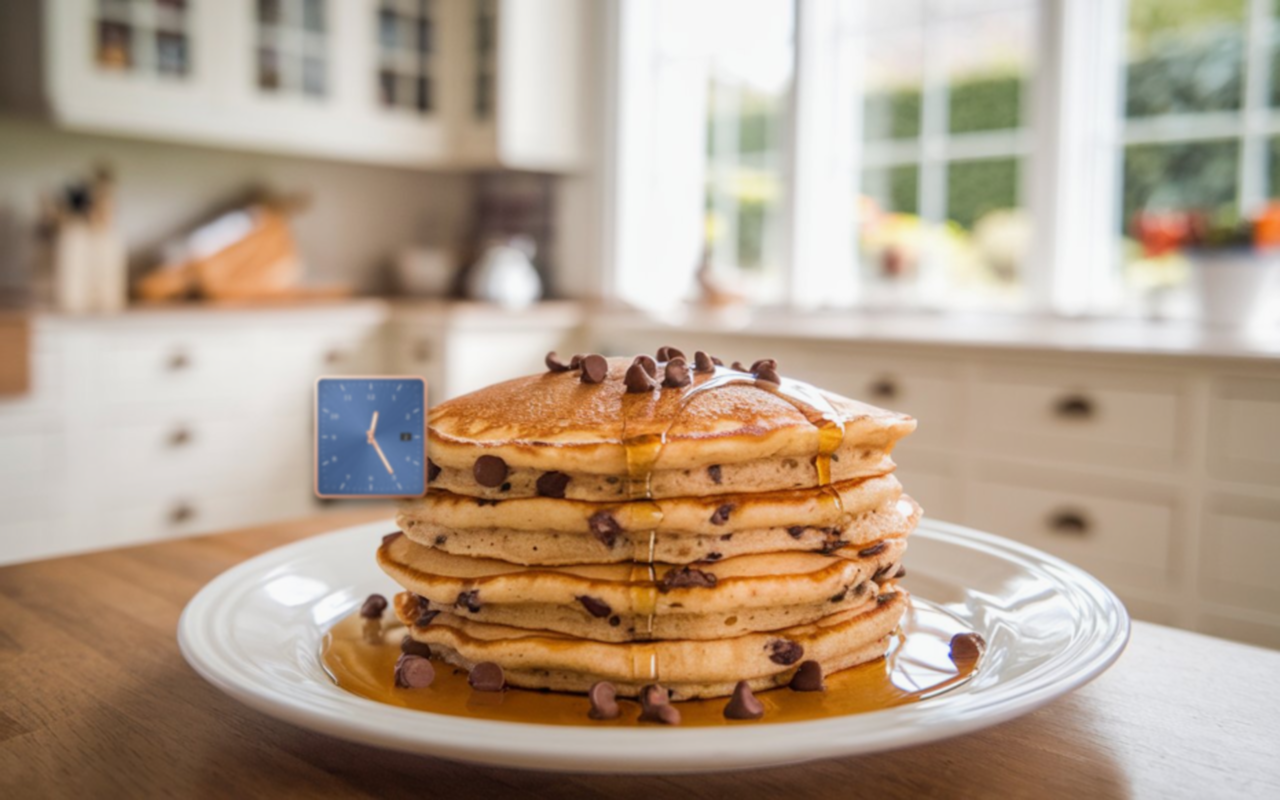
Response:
12,25
